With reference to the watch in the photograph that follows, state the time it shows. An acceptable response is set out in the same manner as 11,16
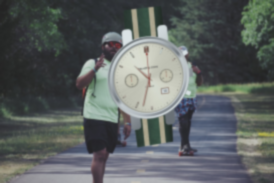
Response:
10,33
